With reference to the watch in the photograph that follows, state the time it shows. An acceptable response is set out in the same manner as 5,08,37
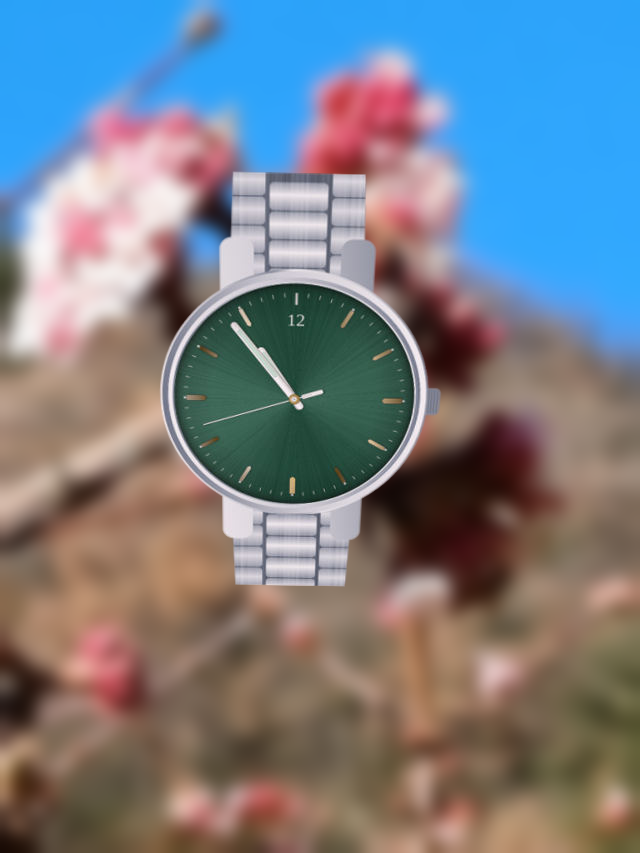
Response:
10,53,42
